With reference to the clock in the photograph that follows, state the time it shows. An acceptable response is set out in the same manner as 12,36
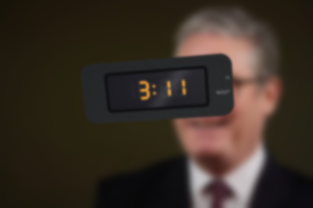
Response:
3,11
